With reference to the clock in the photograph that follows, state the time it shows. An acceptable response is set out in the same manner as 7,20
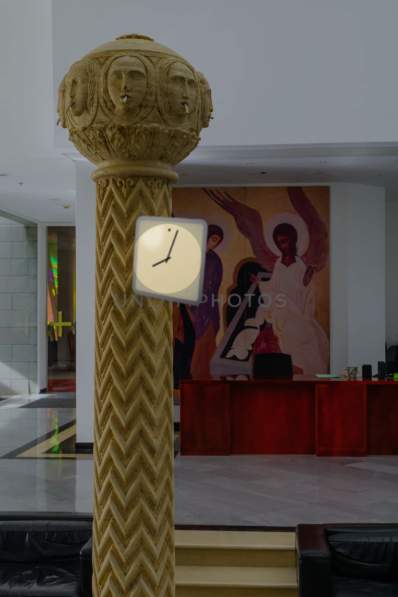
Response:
8,03
